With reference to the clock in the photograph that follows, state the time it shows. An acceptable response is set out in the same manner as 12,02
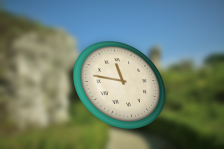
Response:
11,47
